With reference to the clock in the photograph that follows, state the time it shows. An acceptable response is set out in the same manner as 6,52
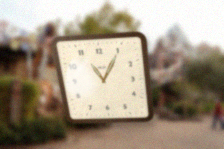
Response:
11,05
